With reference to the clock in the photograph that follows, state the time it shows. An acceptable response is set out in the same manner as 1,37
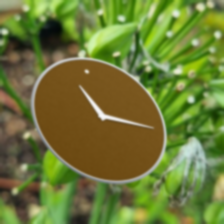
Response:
11,18
